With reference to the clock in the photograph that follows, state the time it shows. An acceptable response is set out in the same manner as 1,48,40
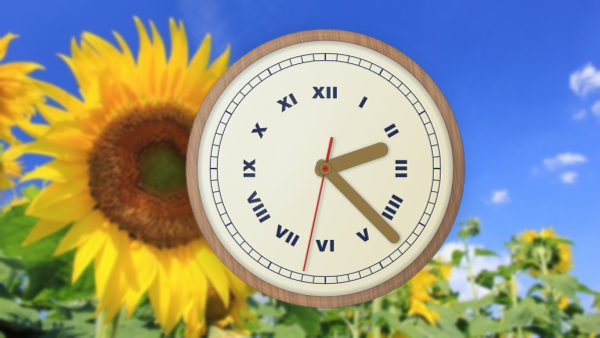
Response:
2,22,32
